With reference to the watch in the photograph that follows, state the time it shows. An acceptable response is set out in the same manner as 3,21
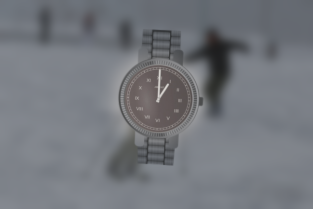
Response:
1,00
